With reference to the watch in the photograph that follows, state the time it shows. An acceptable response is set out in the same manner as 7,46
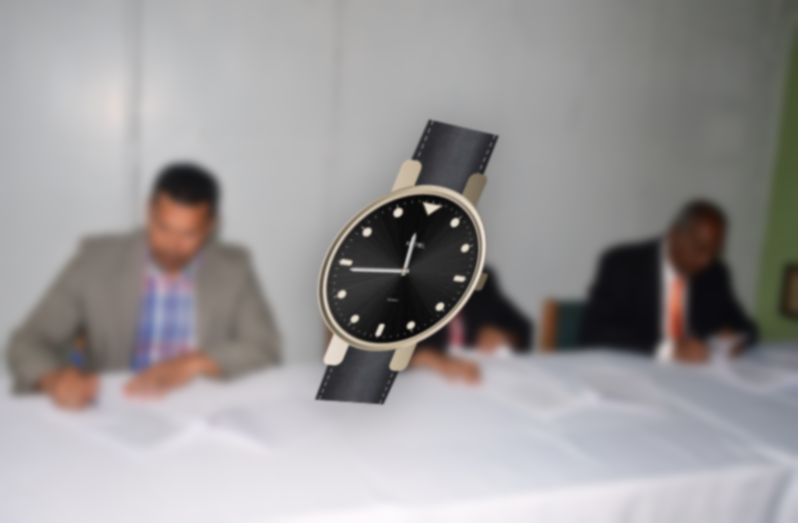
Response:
11,44
